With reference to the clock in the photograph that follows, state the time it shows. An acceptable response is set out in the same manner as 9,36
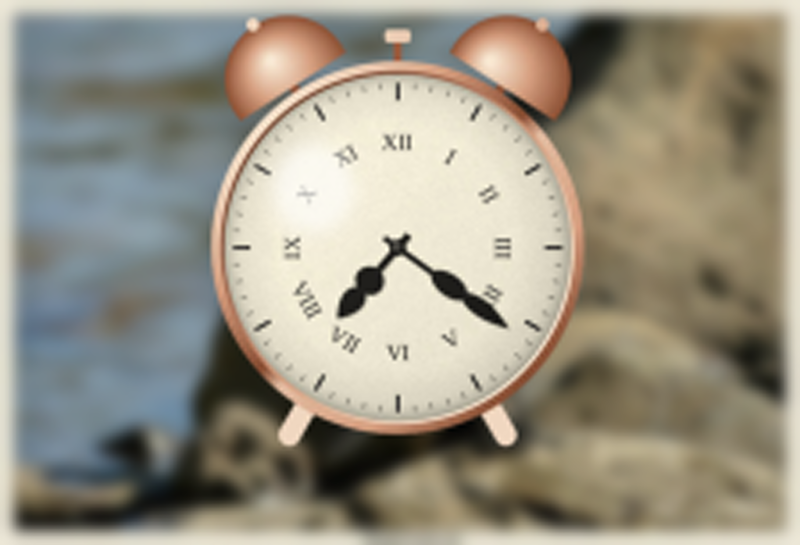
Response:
7,21
